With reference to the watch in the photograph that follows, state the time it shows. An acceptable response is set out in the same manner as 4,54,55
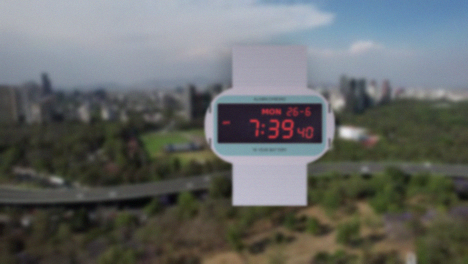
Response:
7,39,40
